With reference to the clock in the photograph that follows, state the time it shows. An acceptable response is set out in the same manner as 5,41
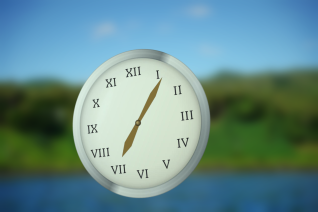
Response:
7,06
